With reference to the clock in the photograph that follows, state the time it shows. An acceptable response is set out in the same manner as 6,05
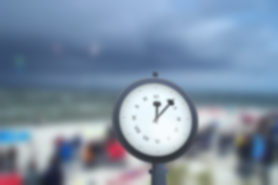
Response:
12,07
